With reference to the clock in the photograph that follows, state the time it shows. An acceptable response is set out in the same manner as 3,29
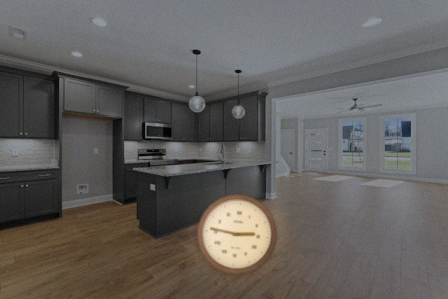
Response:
2,46
